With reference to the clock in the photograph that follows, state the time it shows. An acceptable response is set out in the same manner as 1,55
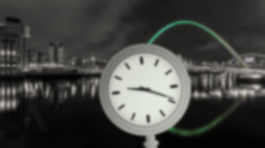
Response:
9,19
